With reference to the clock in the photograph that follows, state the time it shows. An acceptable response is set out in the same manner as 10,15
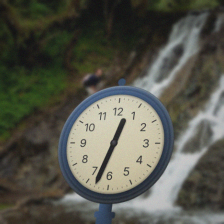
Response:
12,33
